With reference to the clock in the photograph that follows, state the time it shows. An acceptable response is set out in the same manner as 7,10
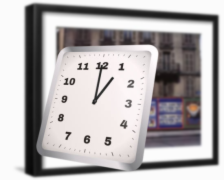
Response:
1,00
